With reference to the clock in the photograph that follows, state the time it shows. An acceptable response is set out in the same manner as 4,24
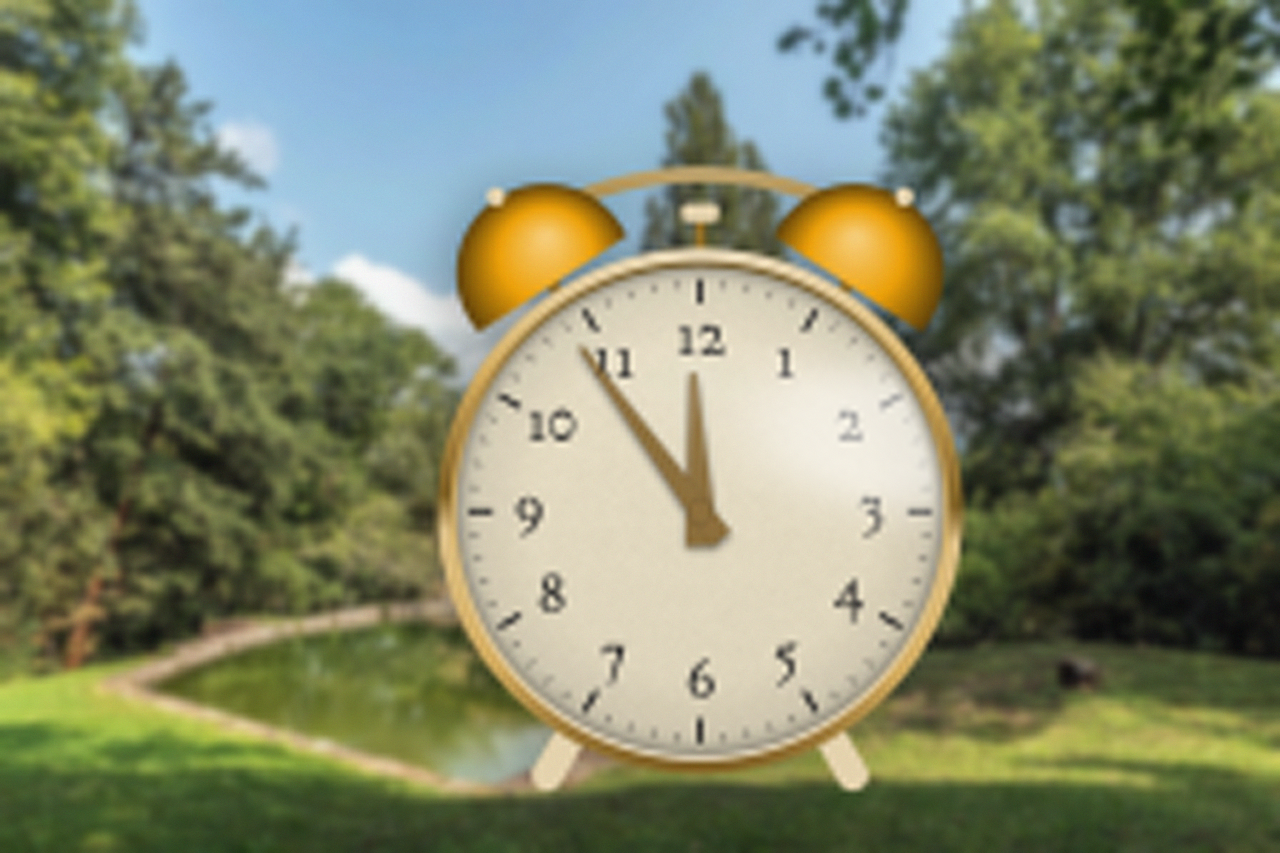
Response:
11,54
